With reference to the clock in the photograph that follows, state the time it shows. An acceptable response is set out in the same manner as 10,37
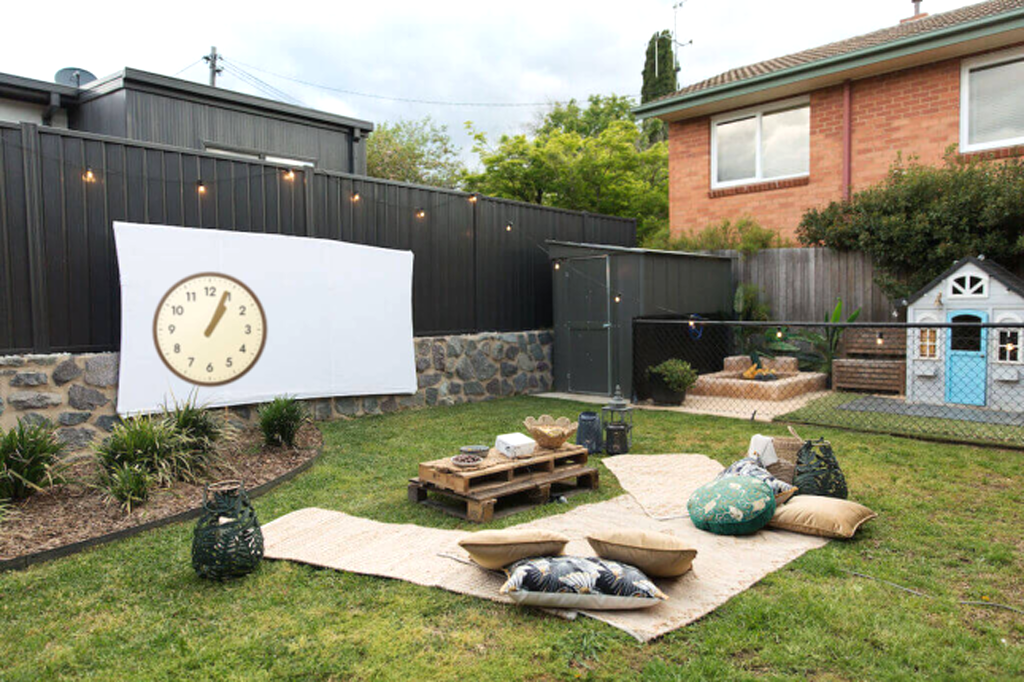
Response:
1,04
